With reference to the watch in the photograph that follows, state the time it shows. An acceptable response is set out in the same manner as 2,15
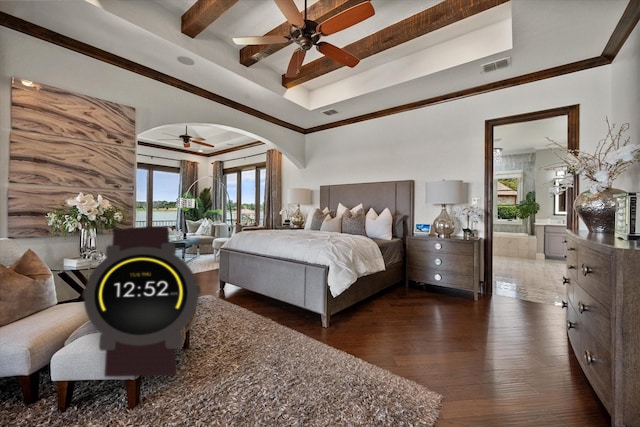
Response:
12,52
